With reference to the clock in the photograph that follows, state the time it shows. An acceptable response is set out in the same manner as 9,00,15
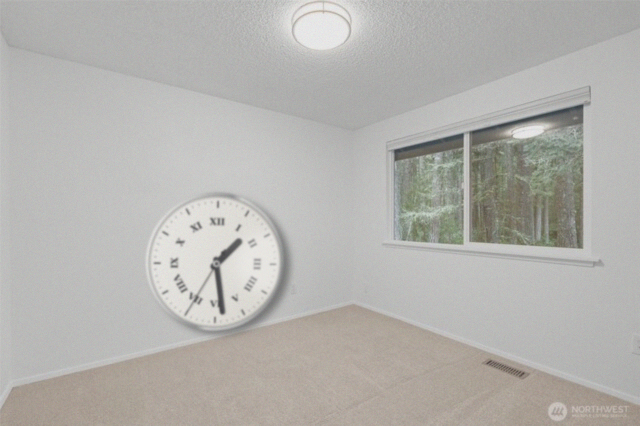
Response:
1,28,35
